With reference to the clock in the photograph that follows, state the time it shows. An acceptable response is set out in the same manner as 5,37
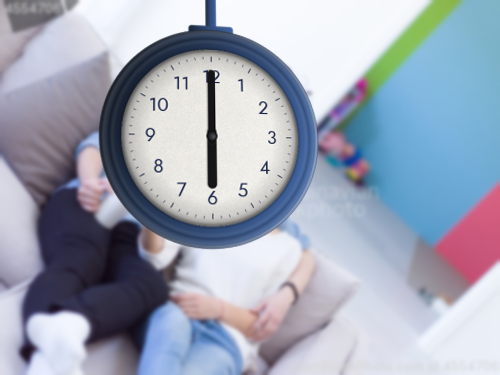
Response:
6,00
